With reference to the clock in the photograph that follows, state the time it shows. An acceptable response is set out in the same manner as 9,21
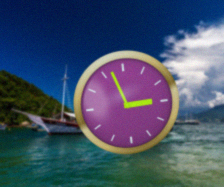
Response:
2,57
